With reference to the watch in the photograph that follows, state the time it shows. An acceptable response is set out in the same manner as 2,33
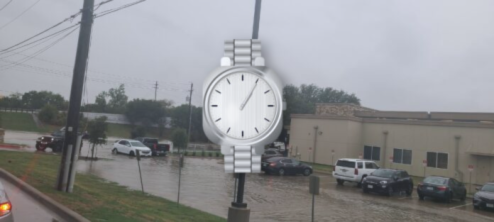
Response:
1,05
